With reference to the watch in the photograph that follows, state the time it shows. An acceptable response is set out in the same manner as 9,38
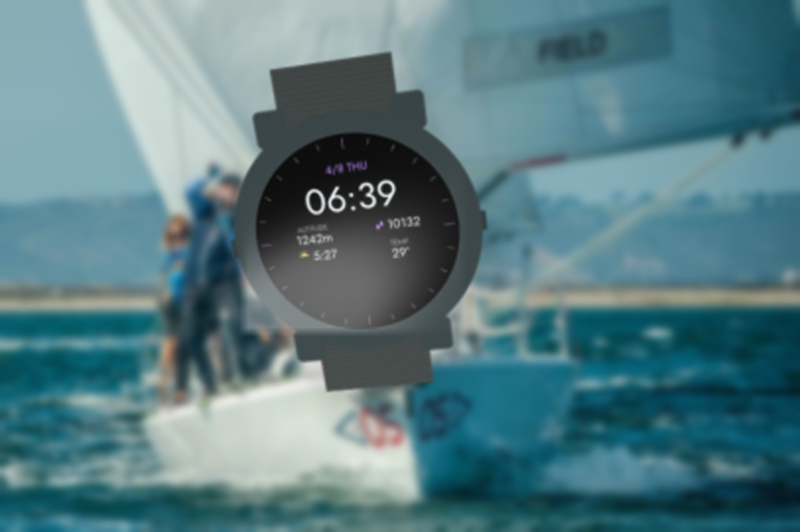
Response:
6,39
